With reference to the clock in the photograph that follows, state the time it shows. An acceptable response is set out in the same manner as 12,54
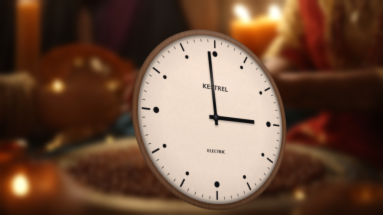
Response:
2,59
